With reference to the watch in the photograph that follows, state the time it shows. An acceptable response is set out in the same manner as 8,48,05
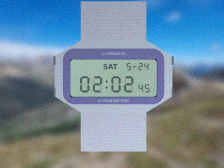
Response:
2,02,45
